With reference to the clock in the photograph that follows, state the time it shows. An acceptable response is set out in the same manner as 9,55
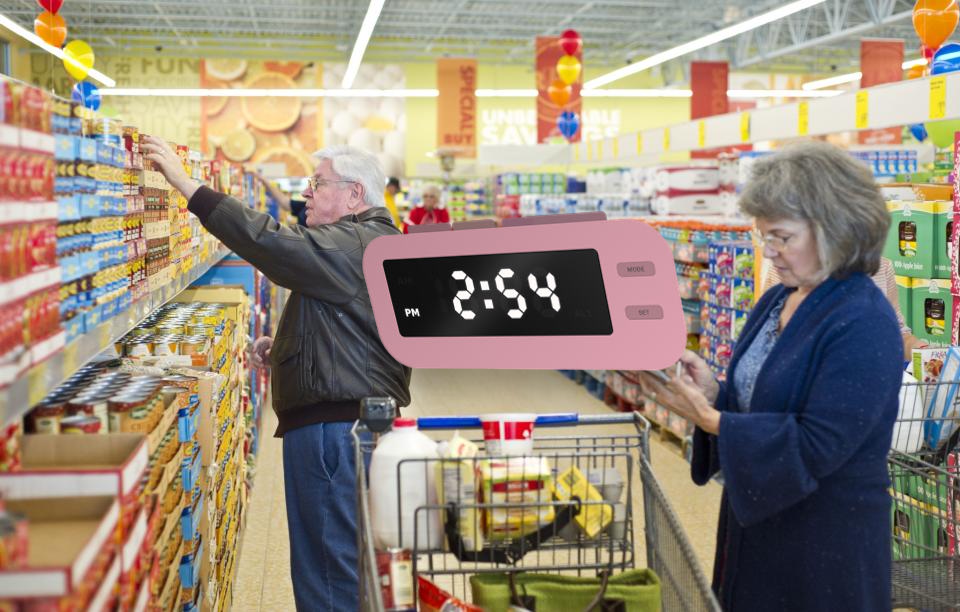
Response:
2,54
